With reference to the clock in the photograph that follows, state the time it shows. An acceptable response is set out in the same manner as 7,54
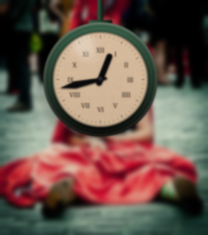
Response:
12,43
